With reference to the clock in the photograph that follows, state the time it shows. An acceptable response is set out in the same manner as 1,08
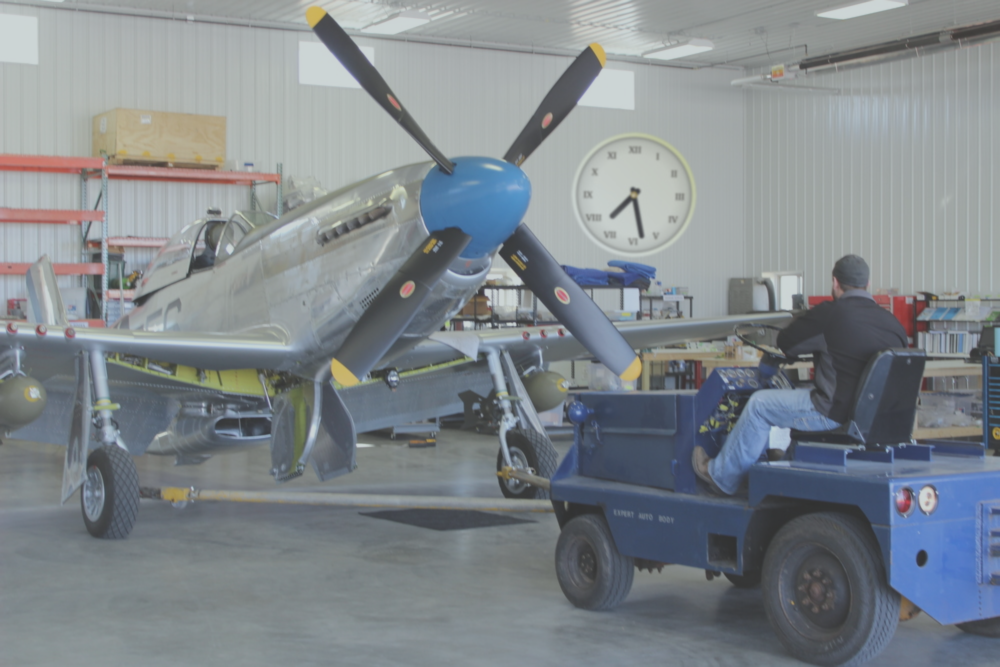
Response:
7,28
